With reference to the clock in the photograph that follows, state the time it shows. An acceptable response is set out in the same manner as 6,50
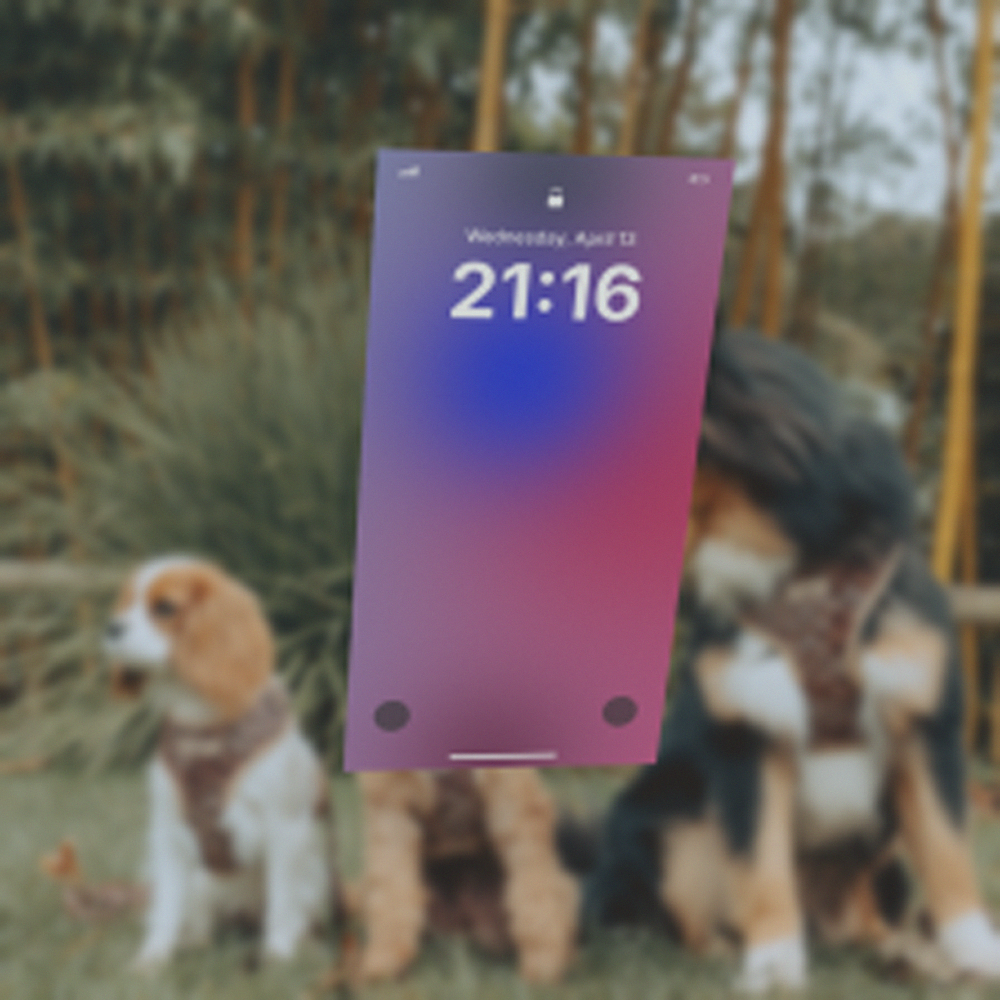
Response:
21,16
